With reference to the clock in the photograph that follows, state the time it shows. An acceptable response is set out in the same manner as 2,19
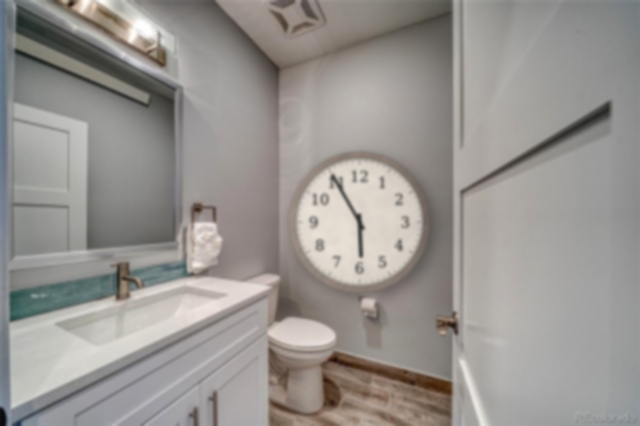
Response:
5,55
